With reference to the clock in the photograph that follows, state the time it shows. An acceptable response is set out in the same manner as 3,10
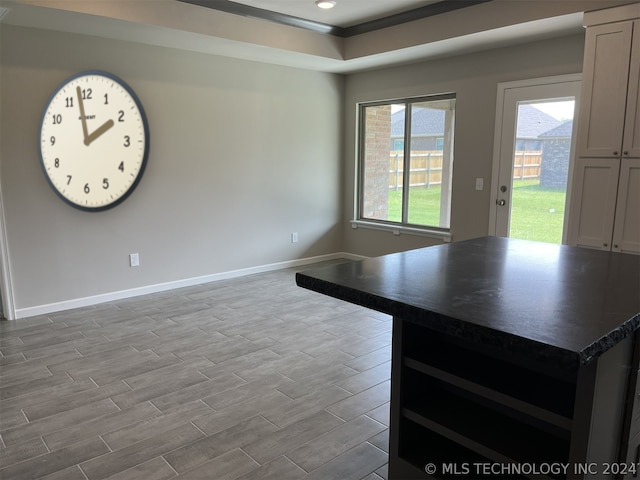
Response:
1,58
